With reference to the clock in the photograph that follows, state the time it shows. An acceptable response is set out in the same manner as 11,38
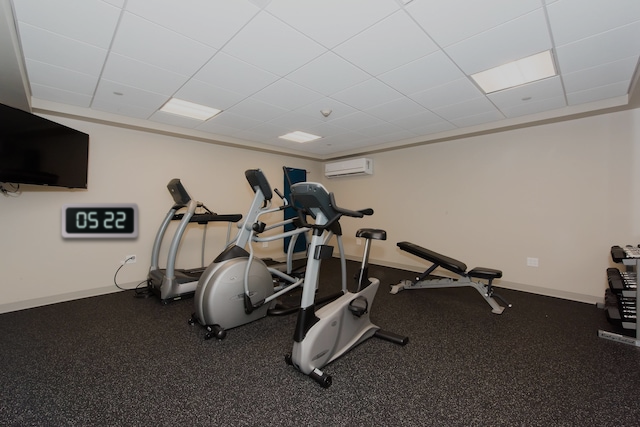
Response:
5,22
